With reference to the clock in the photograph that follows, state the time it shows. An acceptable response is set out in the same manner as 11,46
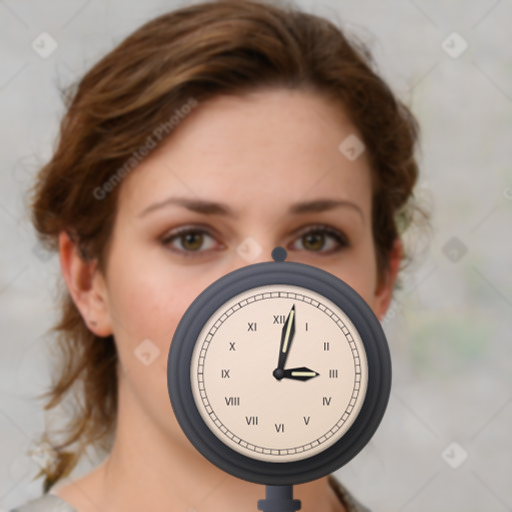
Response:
3,02
